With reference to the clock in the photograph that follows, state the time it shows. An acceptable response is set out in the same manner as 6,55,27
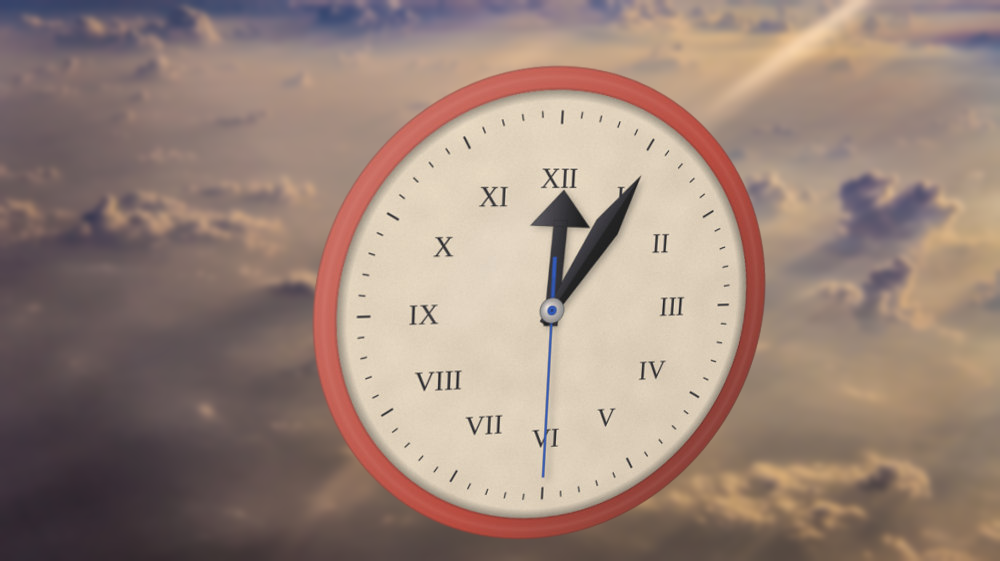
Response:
12,05,30
